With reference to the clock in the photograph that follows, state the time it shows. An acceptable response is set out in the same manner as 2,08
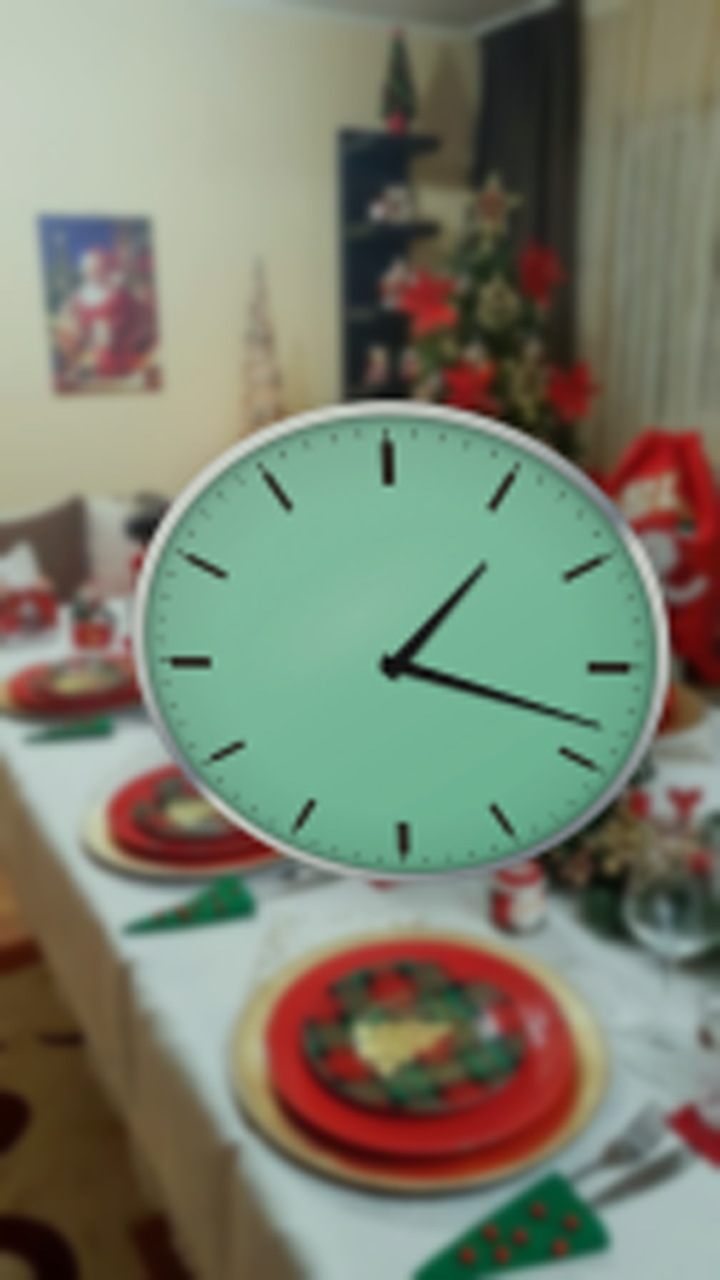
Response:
1,18
